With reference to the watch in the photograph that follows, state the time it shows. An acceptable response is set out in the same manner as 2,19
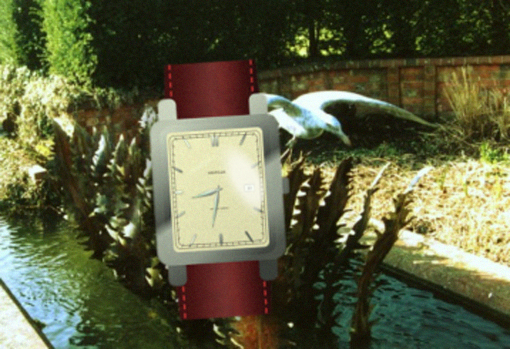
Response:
8,32
